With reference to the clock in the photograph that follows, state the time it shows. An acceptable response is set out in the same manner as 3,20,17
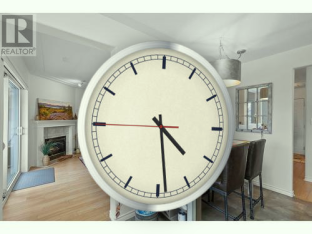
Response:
4,28,45
